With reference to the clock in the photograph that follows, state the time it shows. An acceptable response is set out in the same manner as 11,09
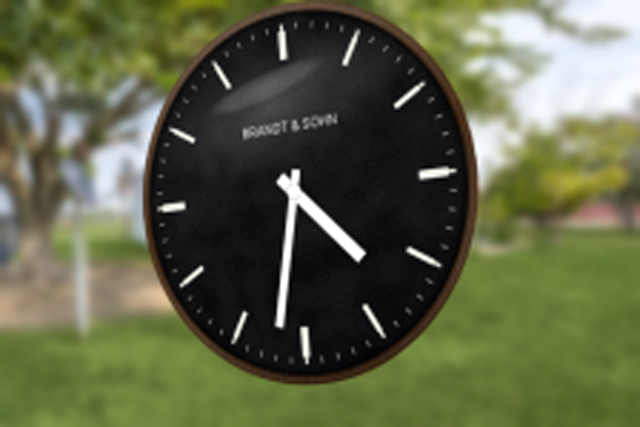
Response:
4,32
